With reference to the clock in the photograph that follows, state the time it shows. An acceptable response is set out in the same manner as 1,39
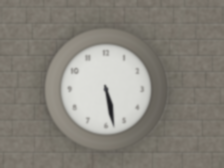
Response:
5,28
